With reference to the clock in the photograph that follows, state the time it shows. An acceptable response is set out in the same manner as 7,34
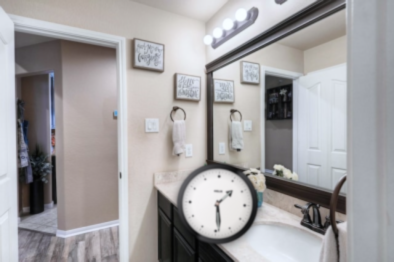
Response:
1,29
